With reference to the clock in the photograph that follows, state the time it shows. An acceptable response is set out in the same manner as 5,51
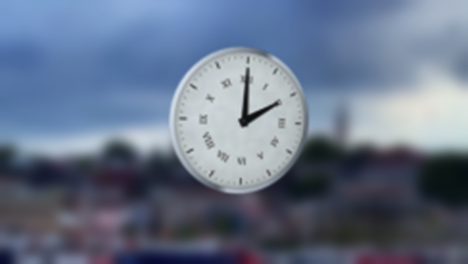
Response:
2,00
